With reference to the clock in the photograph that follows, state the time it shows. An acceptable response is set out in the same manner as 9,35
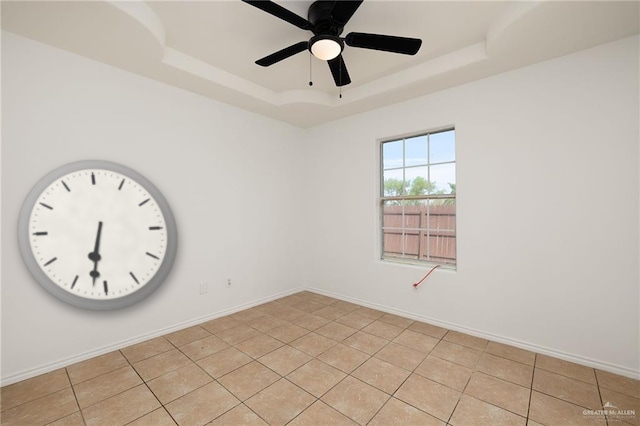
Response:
6,32
